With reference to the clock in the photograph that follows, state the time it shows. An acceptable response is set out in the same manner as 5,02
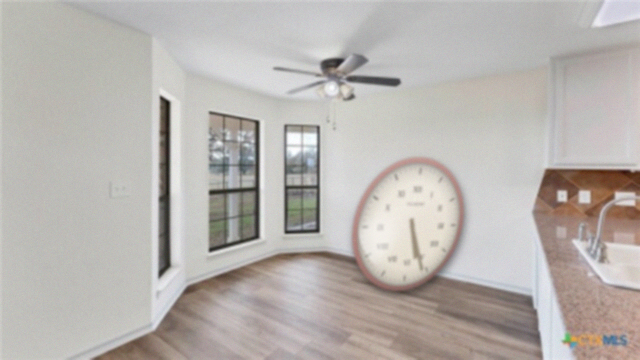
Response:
5,26
